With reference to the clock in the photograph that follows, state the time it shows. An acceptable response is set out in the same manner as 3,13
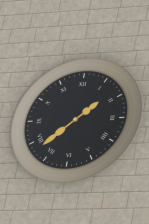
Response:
1,38
